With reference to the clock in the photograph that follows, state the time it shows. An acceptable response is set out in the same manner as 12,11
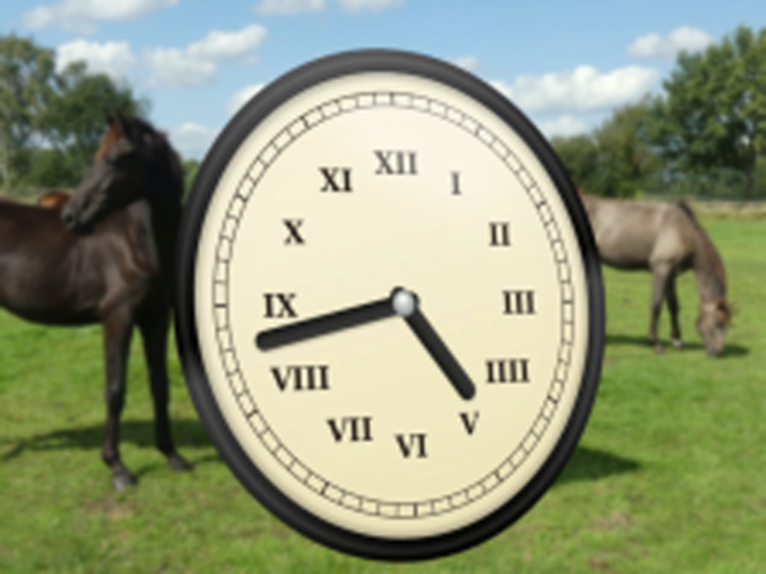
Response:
4,43
